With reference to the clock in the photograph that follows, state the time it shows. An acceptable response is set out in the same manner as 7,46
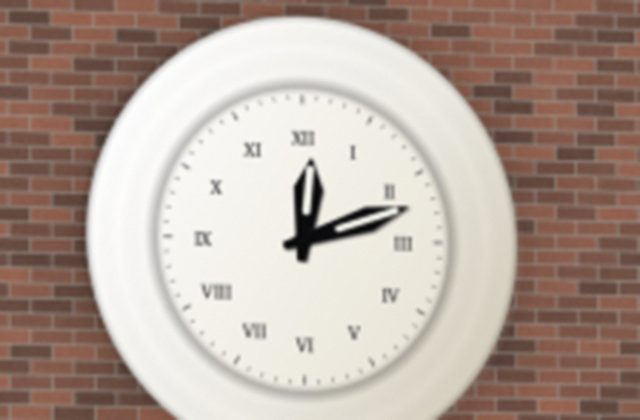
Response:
12,12
